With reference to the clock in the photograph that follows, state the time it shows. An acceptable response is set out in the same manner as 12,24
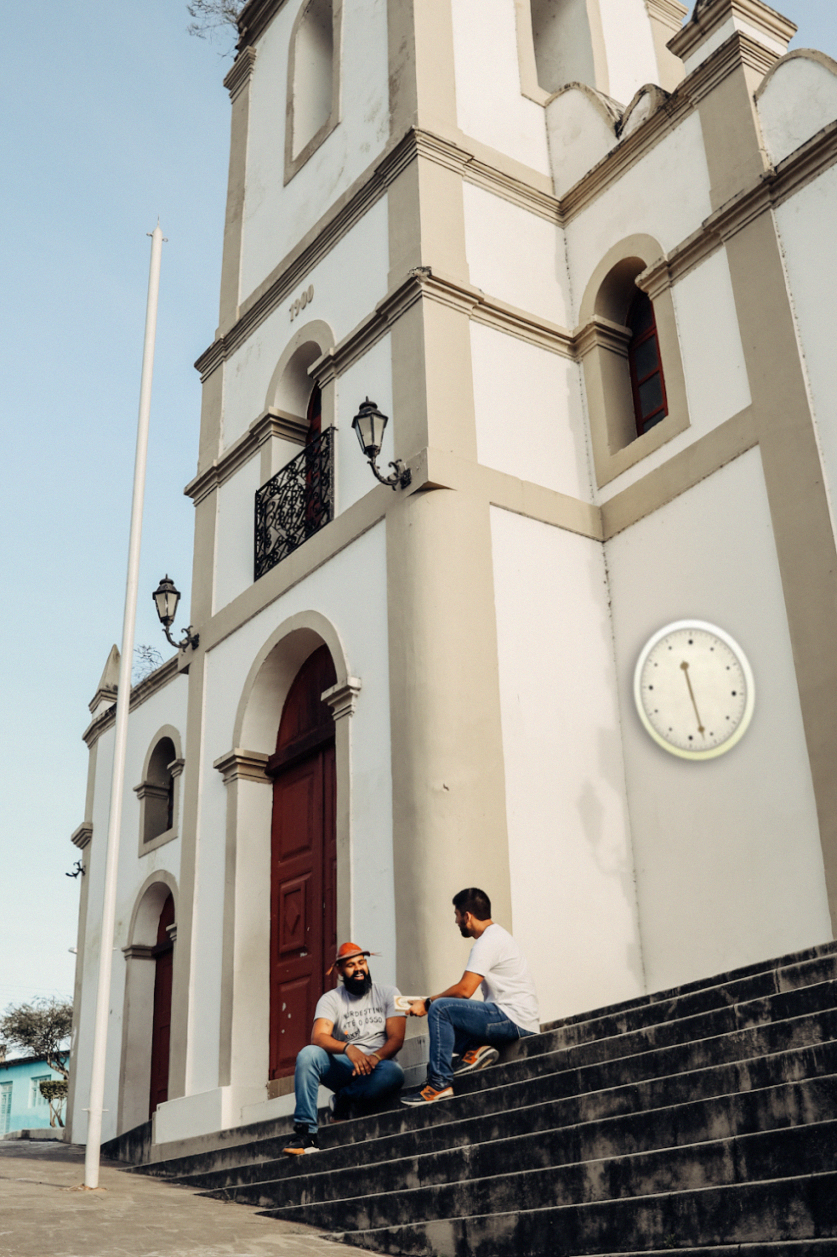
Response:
11,27
